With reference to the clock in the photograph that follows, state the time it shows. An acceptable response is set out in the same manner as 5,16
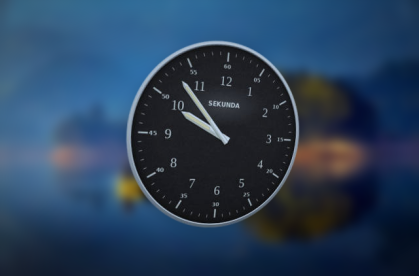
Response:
9,53
